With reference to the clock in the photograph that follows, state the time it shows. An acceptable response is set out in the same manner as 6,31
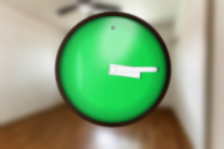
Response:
3,15
